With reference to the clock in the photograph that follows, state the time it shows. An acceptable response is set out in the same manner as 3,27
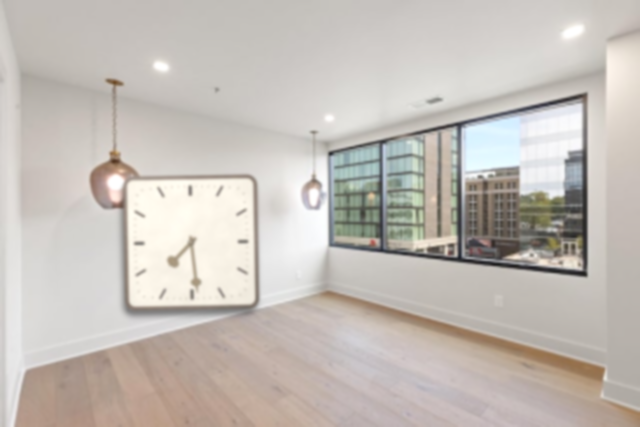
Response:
7,29
